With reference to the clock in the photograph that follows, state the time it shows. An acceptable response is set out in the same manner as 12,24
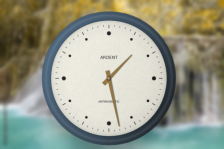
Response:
1,28
